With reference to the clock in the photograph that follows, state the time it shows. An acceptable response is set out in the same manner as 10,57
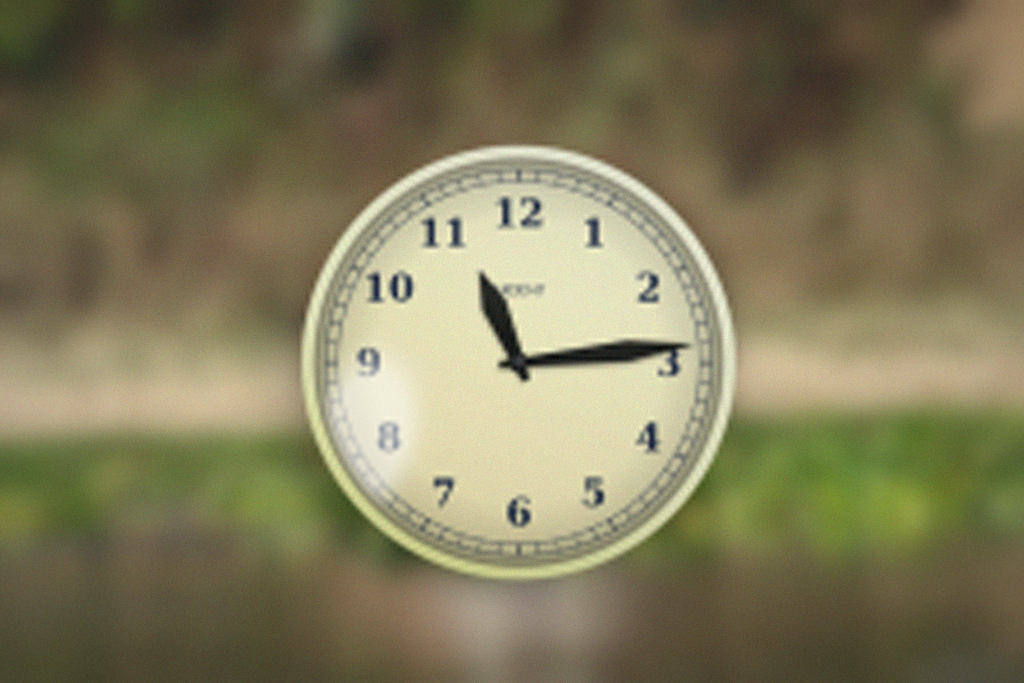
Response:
11,14
